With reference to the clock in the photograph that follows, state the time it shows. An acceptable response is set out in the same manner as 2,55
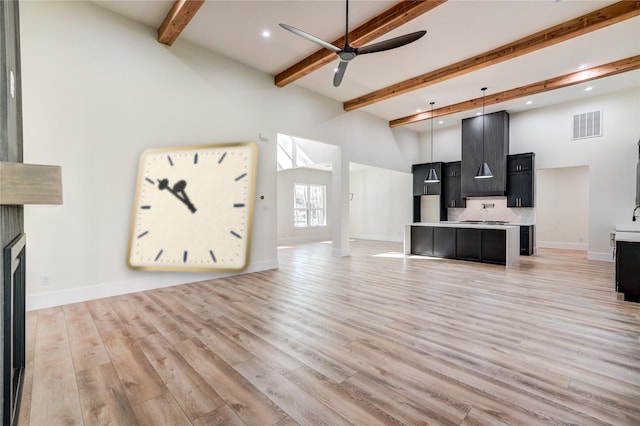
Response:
10,51
